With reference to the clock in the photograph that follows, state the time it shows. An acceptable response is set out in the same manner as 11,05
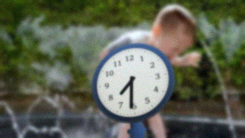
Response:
7,31
